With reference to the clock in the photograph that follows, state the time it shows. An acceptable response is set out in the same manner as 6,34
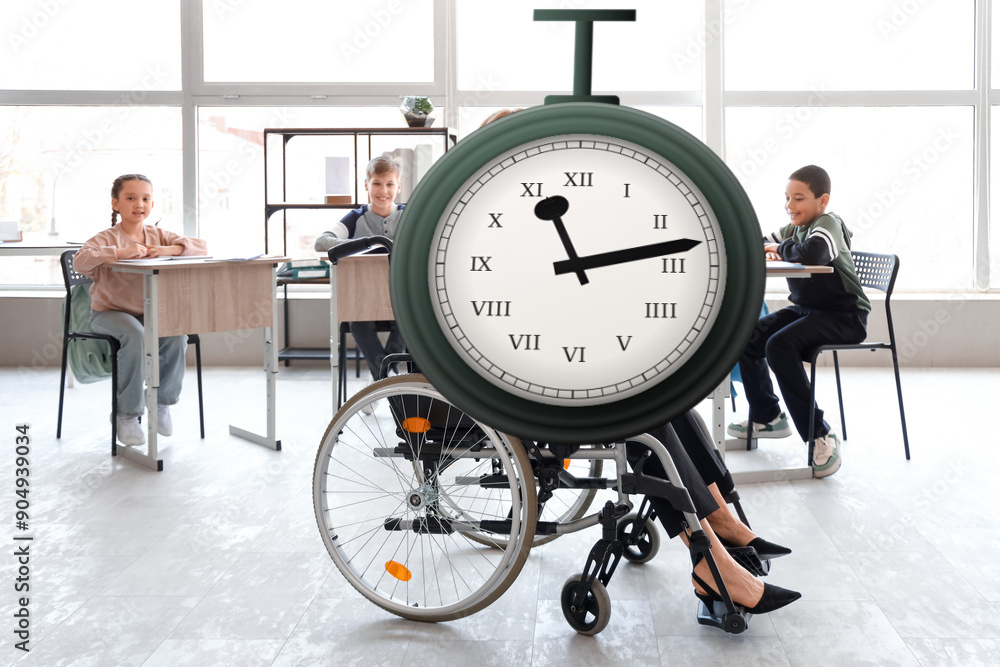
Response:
11,13
